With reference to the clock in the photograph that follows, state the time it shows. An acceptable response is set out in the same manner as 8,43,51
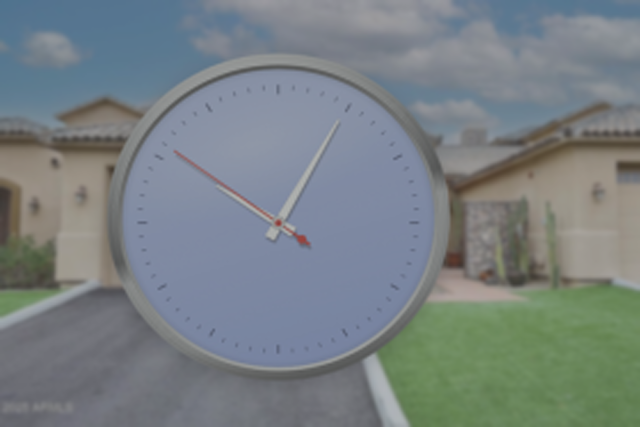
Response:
10,04,51
